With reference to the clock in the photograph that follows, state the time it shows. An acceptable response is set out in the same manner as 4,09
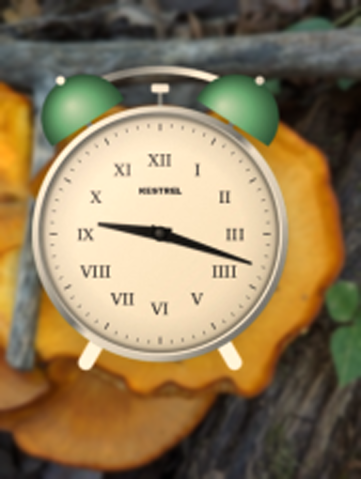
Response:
9,18
